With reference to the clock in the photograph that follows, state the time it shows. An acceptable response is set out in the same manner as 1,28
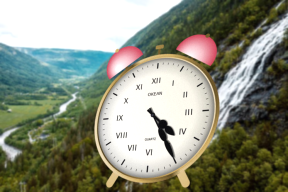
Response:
4,25
